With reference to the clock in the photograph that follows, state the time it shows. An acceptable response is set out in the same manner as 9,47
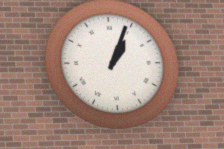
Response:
1,04
